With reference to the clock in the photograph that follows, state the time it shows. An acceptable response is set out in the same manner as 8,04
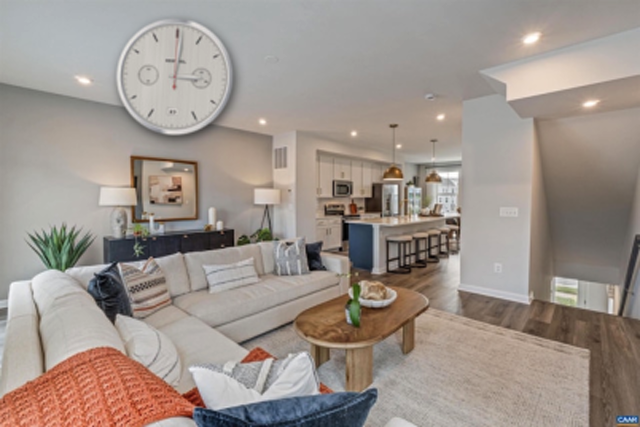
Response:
3,01
